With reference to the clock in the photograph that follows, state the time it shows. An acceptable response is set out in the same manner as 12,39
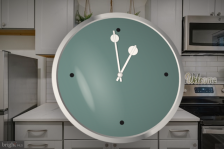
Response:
12,59
